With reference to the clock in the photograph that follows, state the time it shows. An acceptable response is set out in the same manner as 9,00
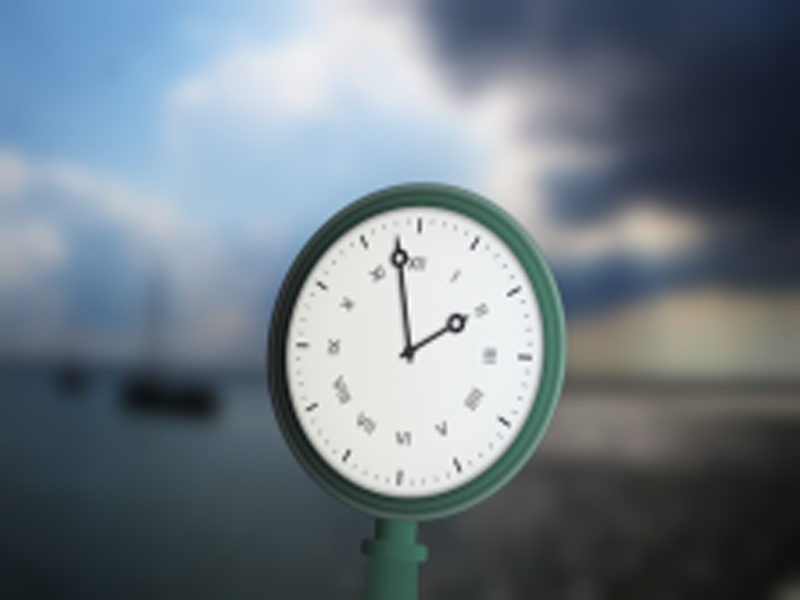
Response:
1,58
